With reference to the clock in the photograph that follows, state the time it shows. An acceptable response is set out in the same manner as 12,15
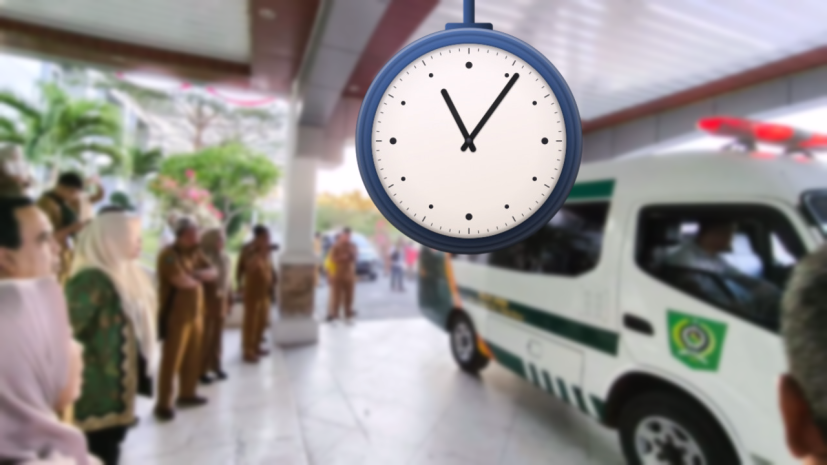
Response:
11,06
